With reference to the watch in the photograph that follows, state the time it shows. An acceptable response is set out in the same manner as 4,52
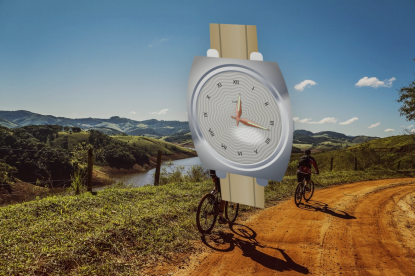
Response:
12,17
